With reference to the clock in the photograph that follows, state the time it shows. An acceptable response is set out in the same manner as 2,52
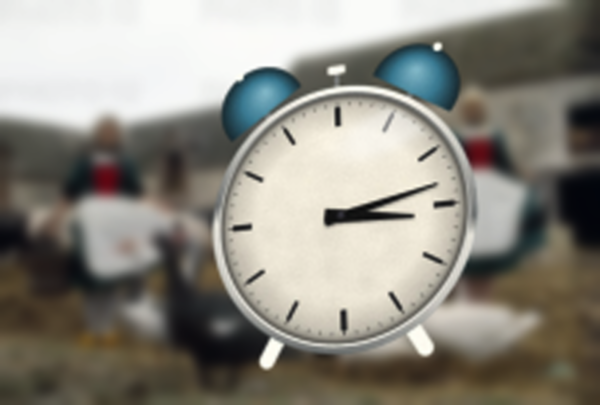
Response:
3,13
